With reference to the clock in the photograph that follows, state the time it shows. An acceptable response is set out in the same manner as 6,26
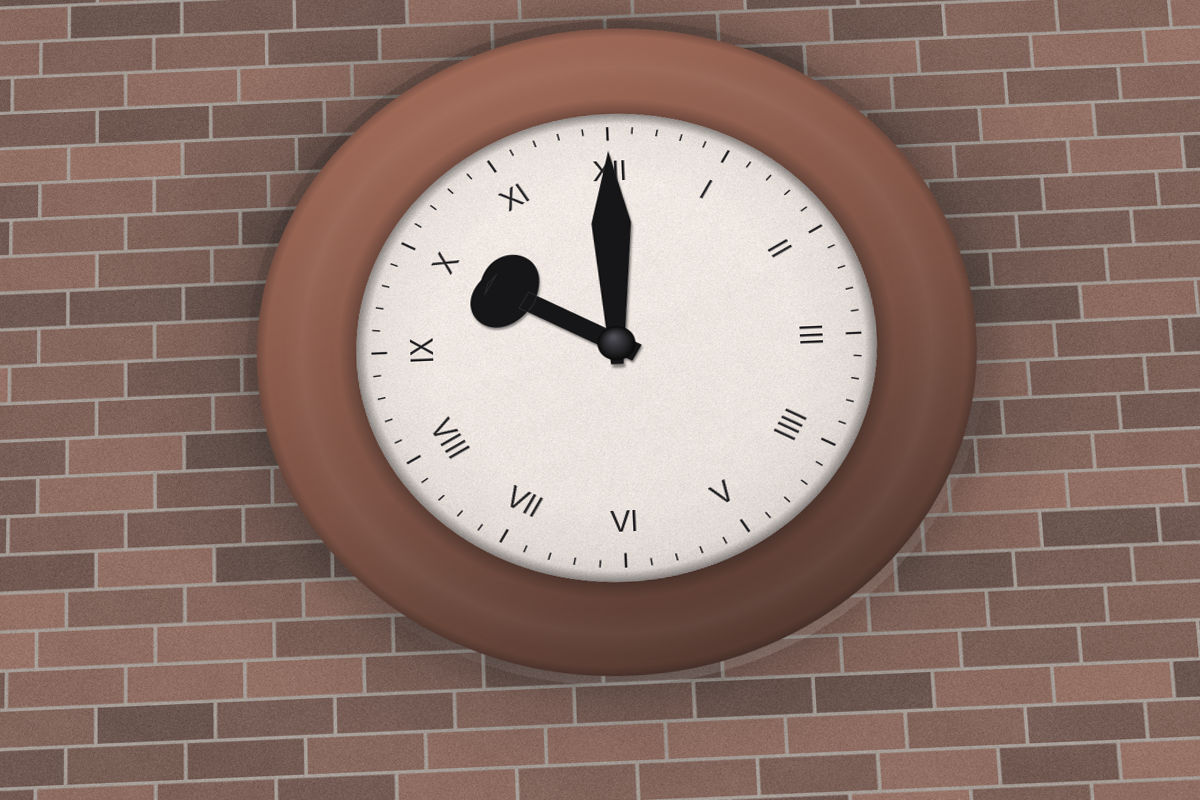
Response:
10,00
